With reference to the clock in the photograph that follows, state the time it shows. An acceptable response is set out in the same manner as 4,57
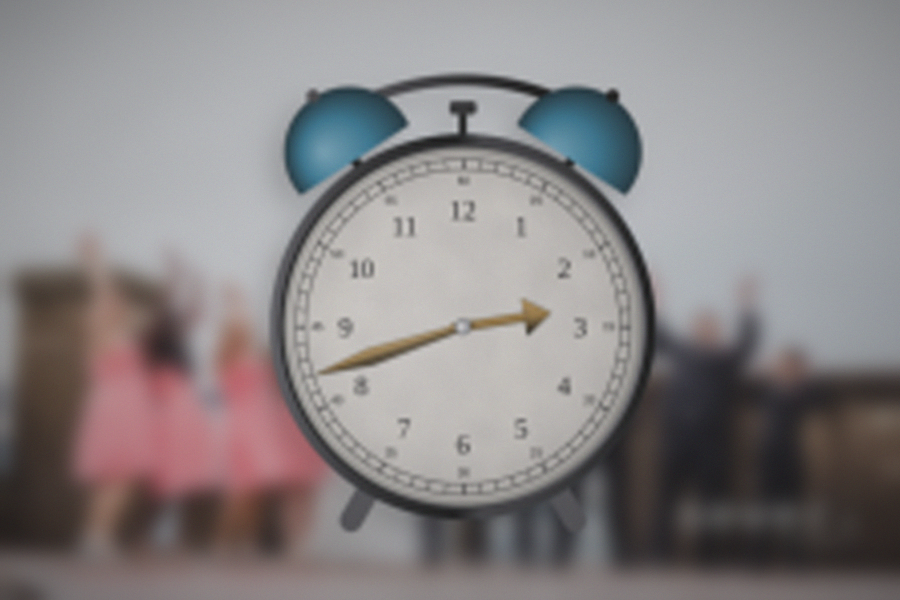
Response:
2,42
